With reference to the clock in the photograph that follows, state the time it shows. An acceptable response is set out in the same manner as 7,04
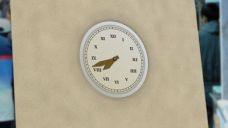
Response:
7,42
